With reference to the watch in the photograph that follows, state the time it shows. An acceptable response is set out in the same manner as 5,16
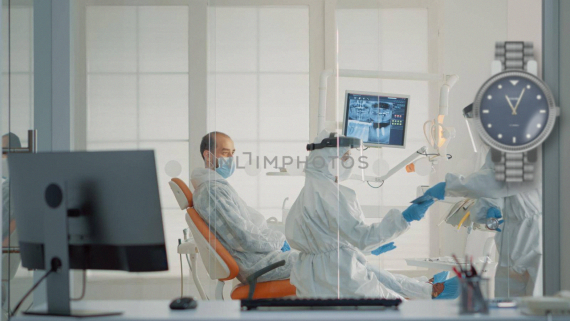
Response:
11,04
